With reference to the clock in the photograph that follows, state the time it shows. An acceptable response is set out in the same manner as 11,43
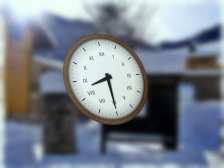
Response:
8,30
